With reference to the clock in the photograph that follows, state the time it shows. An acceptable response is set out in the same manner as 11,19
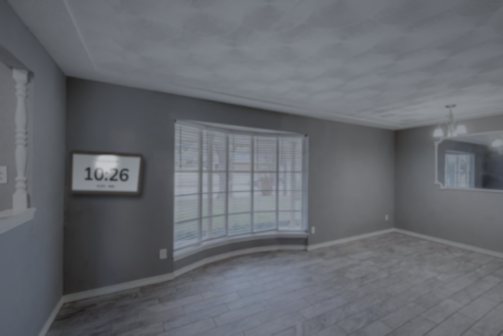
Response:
10,26
